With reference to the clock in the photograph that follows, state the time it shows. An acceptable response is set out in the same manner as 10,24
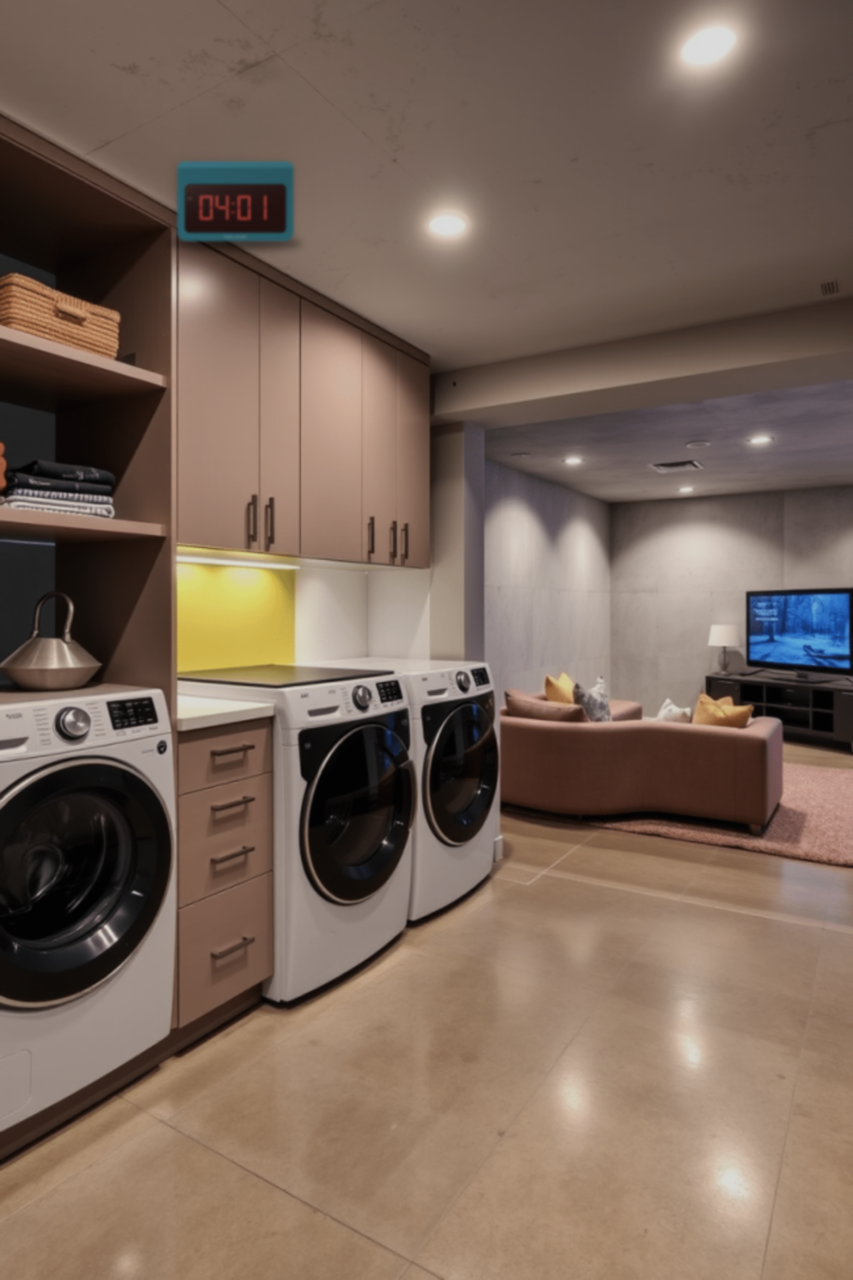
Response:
4,01
